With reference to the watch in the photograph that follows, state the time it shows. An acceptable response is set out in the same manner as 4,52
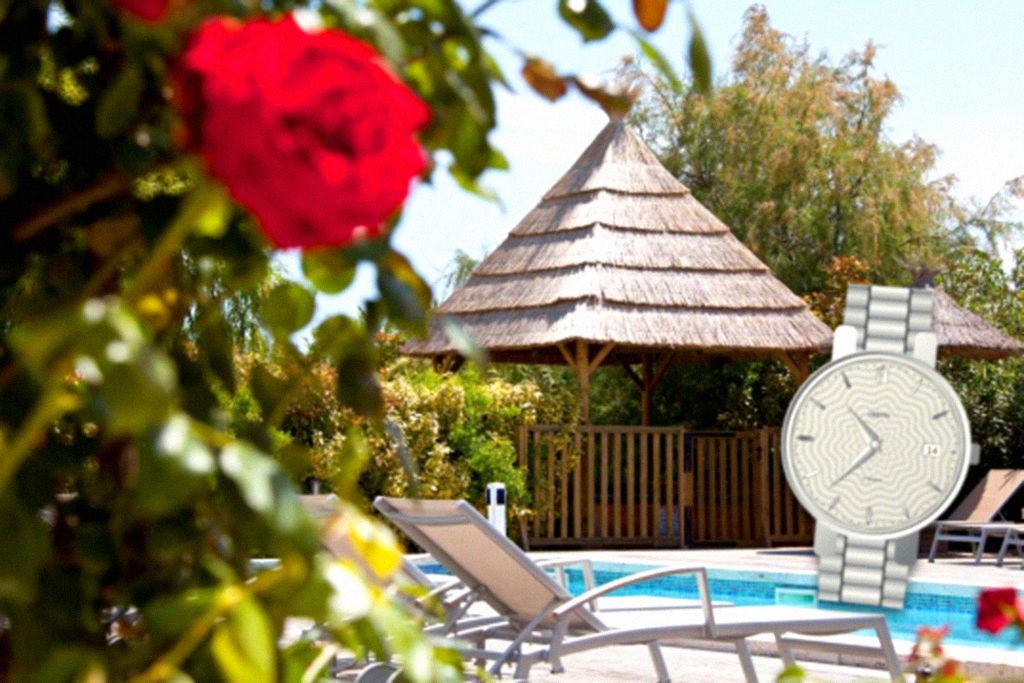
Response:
10,37
